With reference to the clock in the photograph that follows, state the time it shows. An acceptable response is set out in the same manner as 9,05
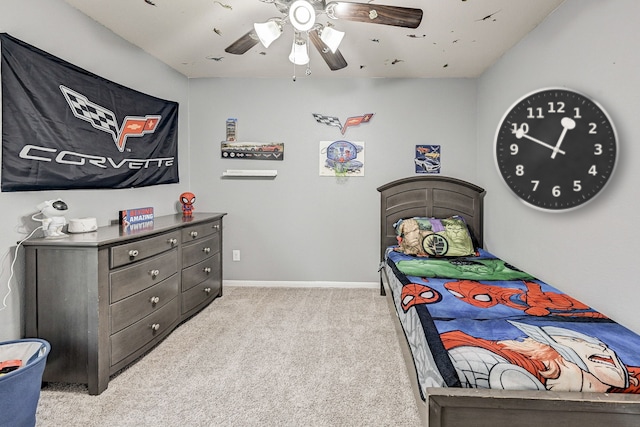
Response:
12,49
